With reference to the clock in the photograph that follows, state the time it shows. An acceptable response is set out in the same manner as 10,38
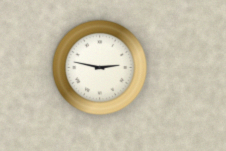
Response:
2,47
